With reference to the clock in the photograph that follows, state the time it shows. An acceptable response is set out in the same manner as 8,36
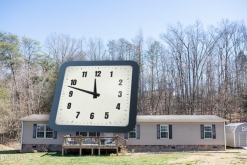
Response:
11,48
